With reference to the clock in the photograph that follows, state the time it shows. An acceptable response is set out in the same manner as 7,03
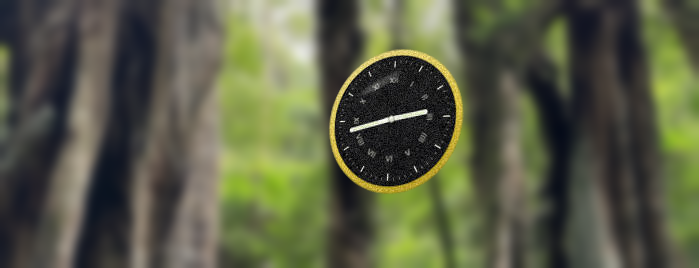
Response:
2,43
